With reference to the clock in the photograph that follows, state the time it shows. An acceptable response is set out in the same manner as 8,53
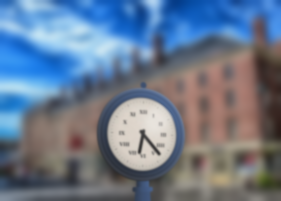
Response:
6,23
